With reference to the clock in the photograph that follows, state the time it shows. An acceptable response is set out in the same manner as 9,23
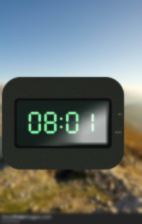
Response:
8,01
